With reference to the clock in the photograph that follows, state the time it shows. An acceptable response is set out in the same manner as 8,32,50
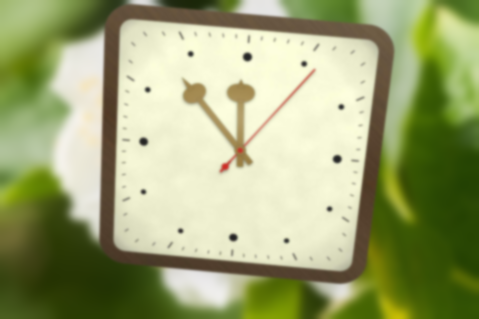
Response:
11,53,06
